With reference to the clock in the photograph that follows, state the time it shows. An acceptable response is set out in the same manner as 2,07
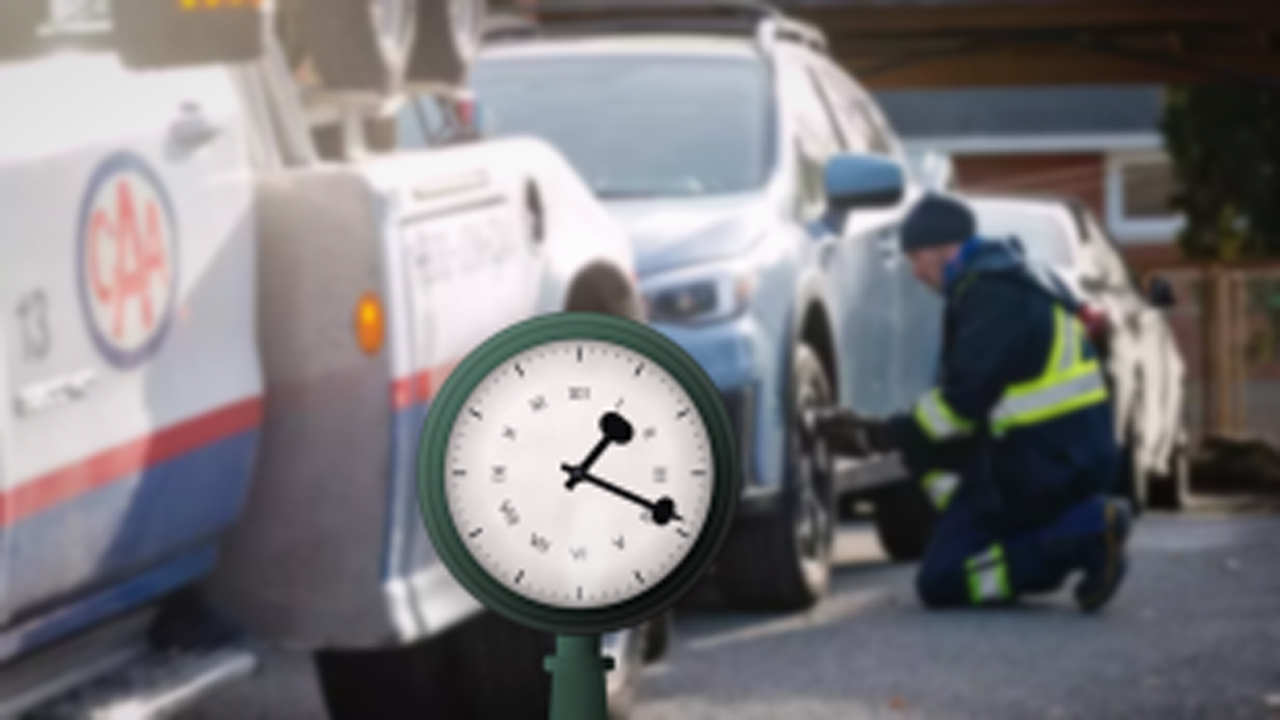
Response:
1,19
